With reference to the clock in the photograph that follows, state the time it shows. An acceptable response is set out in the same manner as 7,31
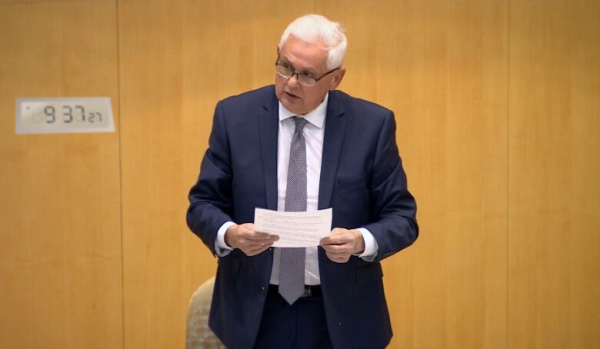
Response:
9,37
